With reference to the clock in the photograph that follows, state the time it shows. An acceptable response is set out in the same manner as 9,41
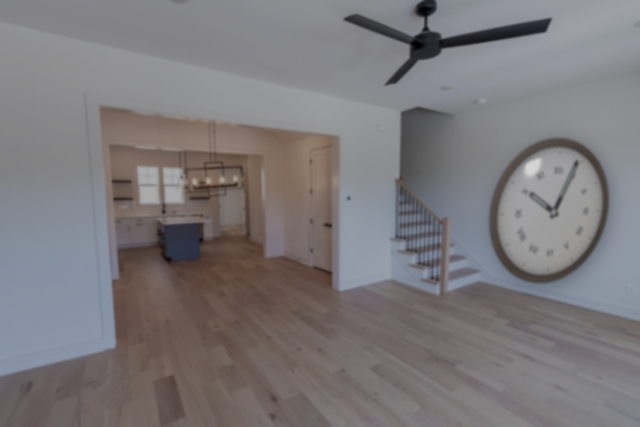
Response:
10,04
